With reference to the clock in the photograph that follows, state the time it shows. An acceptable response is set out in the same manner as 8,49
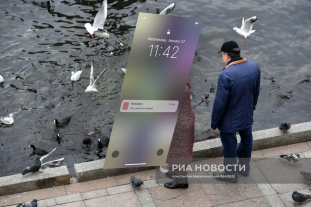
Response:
11,42
